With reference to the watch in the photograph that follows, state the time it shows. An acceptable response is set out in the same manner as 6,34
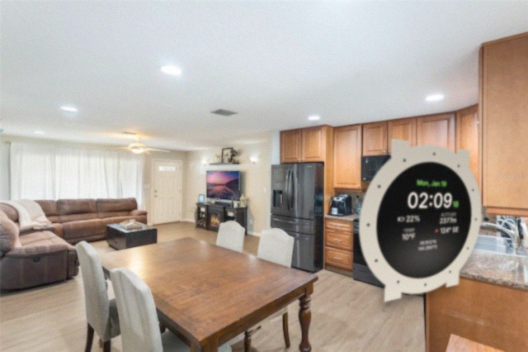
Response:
2,09
